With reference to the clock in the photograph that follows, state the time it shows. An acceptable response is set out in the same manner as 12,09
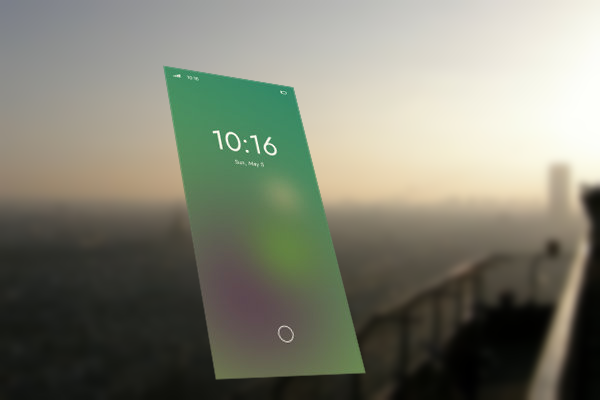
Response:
10,16
